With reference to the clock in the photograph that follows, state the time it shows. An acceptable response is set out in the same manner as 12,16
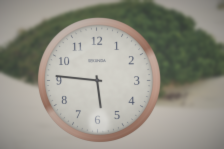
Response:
5,46
